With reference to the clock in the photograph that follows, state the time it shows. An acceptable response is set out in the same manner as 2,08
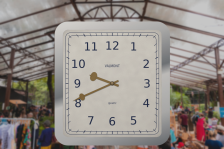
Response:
9,41
